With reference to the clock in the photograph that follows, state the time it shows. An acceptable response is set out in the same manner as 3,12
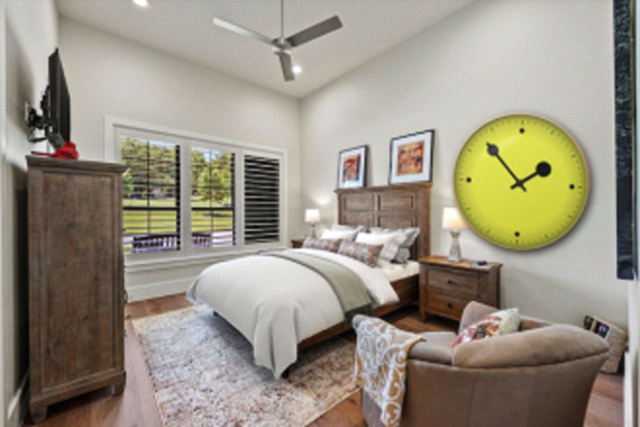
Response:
1,53
